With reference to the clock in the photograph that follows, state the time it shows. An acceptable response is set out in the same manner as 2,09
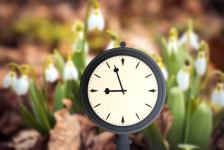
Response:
8,57
